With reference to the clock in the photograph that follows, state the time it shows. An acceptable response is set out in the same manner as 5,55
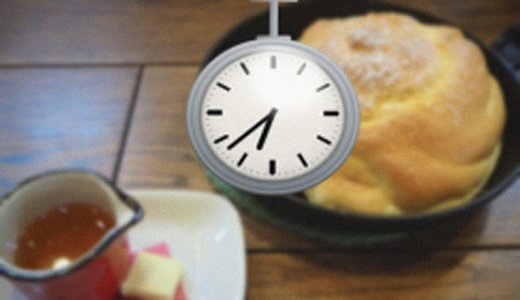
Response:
6,38
